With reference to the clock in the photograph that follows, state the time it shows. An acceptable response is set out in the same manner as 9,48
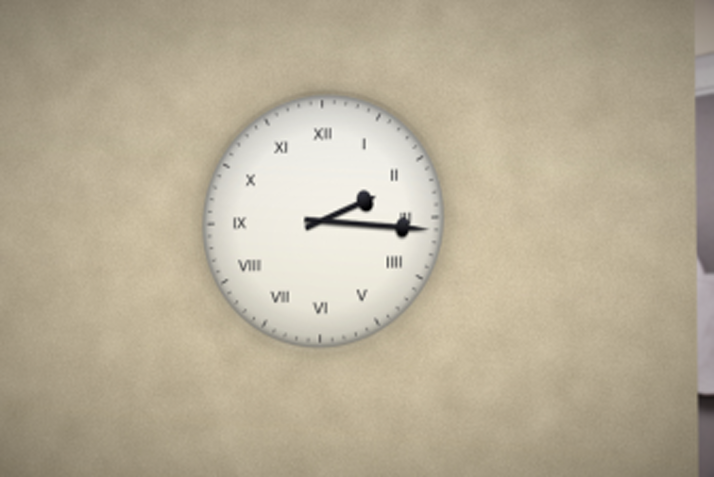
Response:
2,16
